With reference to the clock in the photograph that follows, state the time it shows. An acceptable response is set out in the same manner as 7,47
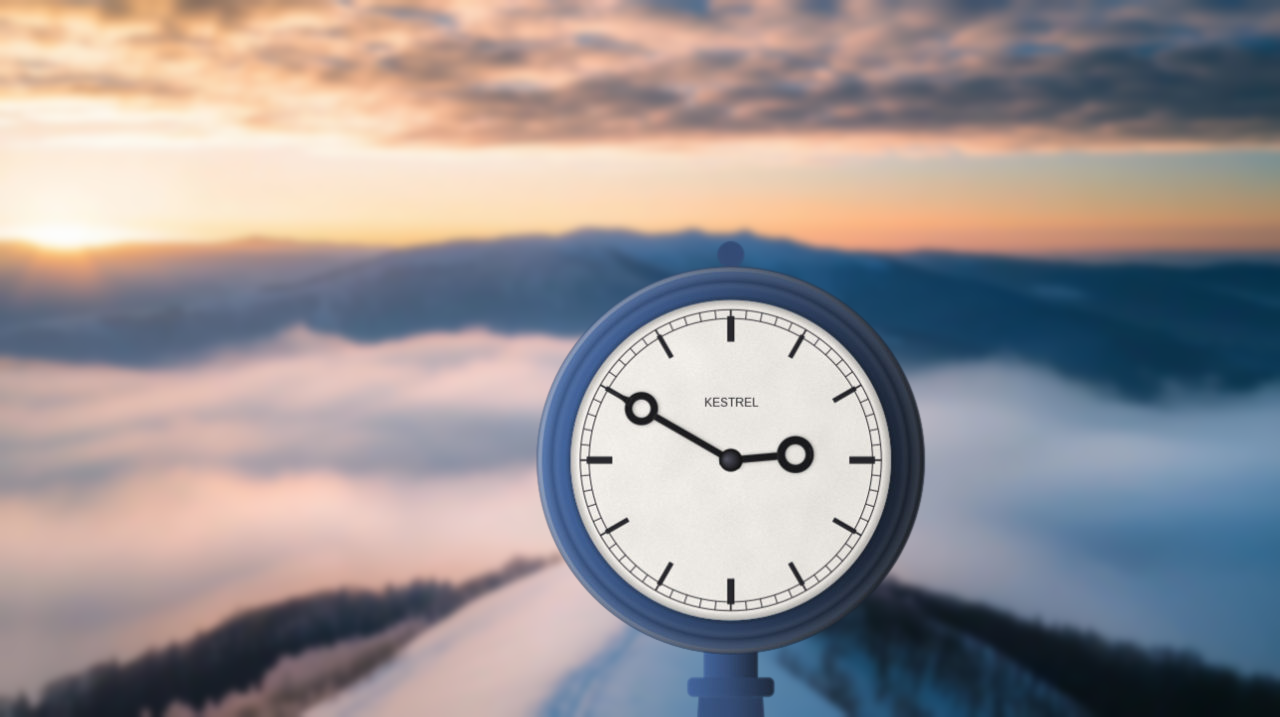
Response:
2,50
